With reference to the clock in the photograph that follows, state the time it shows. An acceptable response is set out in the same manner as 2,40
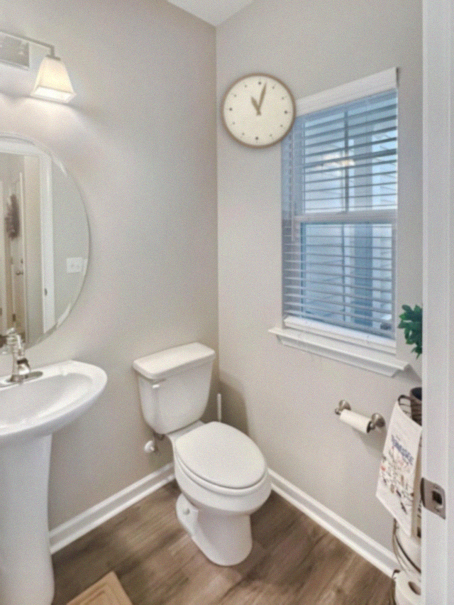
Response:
11,02
